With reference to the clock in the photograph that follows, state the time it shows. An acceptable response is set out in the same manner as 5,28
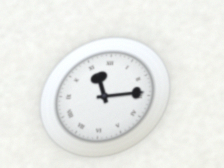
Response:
11,14
